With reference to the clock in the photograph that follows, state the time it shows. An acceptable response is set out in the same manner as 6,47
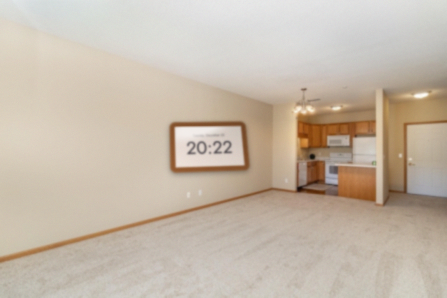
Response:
20,22
